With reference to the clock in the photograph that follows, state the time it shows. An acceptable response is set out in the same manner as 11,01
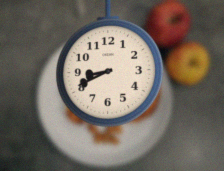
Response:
8,41
